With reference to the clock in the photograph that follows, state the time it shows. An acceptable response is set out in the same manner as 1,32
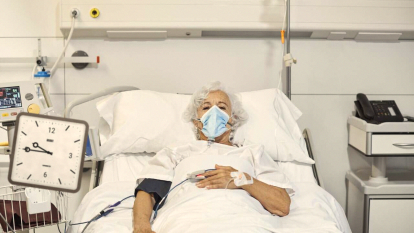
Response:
9,45
